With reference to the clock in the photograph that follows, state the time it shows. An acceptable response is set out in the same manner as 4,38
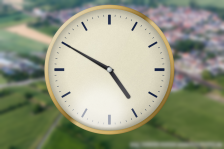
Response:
4,50
